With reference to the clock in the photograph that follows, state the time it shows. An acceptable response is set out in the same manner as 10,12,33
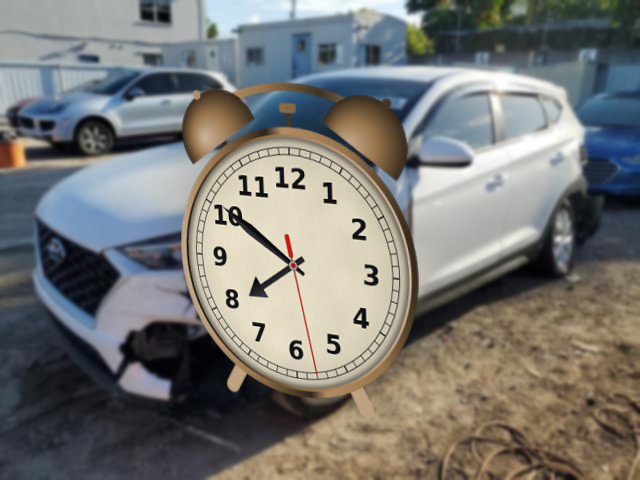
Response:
7,50,28
